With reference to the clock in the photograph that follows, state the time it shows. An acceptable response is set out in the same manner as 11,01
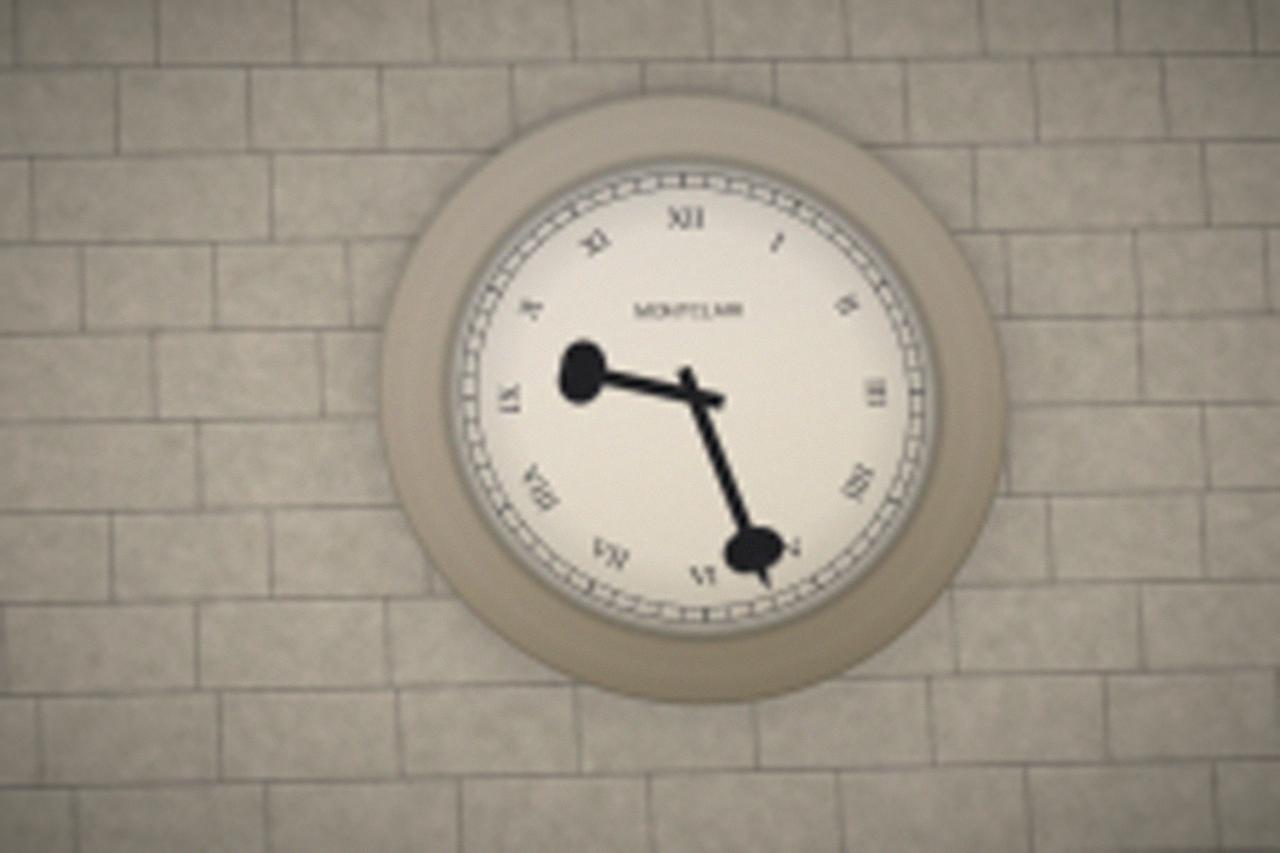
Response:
9,27
